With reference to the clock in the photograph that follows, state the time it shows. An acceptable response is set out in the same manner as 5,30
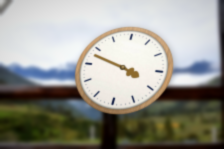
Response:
3,48
